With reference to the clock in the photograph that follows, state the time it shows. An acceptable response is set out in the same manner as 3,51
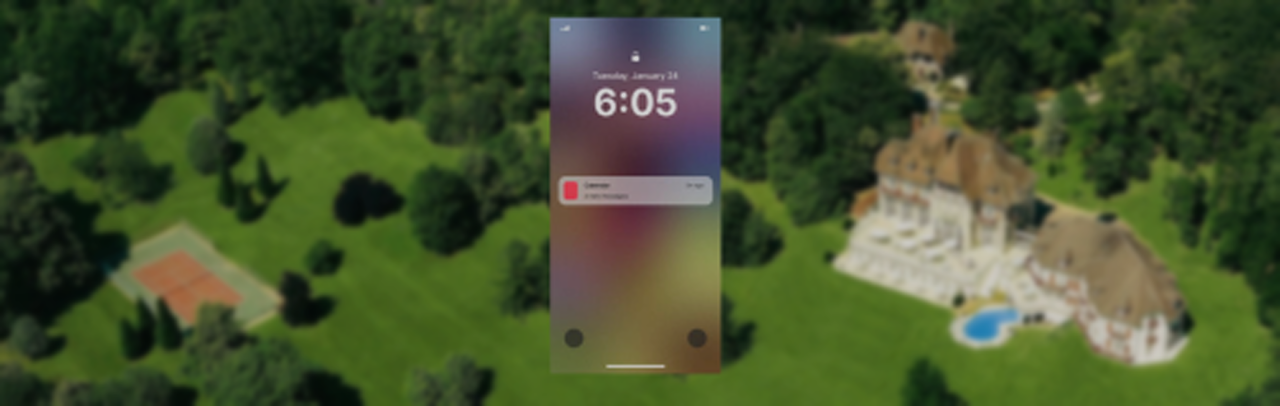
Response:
6,05
